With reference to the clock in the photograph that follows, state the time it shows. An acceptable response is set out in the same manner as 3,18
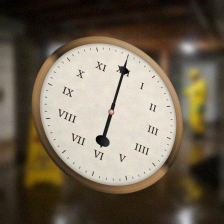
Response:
6,00
